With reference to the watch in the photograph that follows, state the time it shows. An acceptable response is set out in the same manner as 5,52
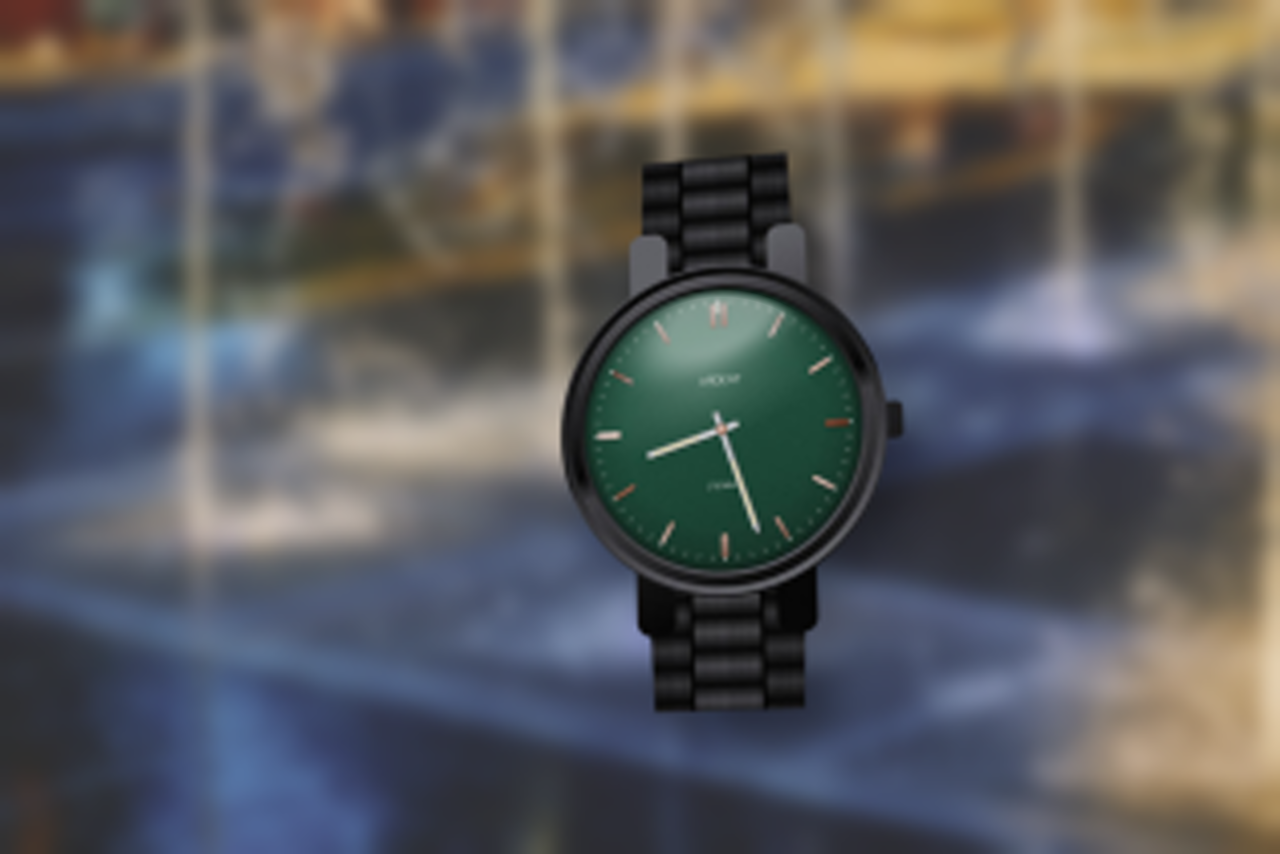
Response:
8,27
